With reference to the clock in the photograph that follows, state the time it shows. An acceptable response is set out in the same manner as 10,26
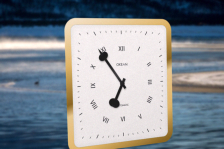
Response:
6,54
